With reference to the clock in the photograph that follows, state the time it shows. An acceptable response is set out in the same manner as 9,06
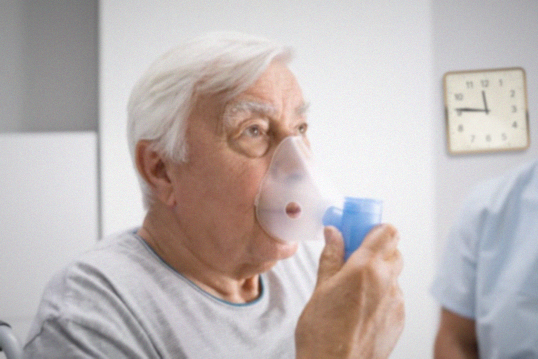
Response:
11,46
